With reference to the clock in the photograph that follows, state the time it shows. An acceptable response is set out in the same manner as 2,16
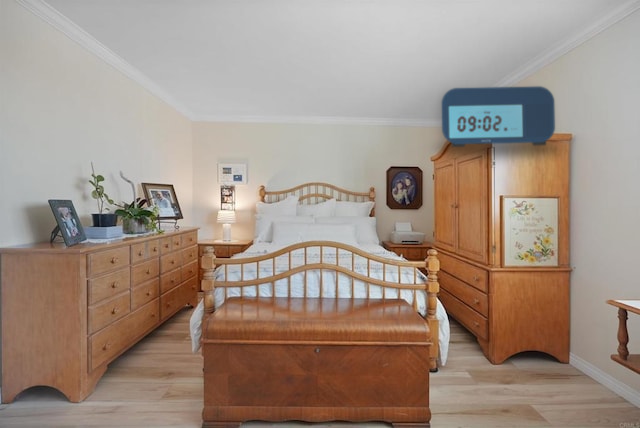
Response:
9,02
